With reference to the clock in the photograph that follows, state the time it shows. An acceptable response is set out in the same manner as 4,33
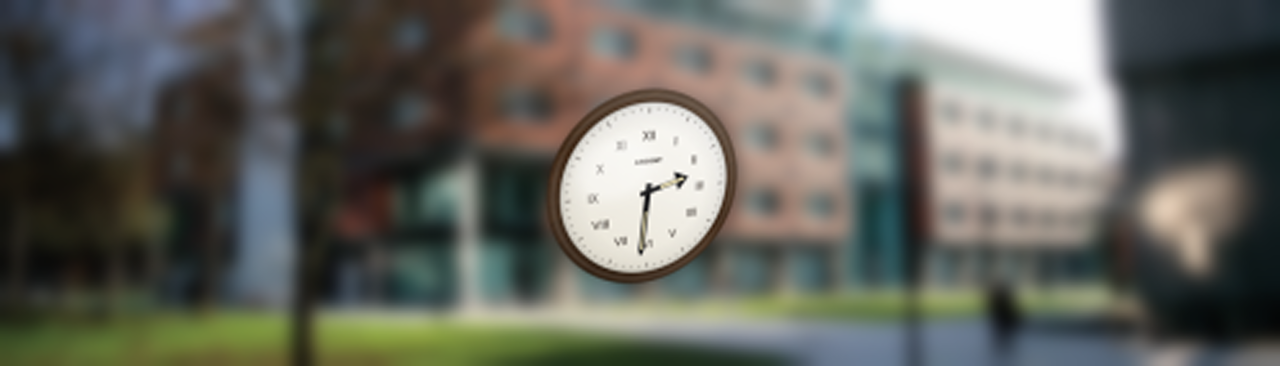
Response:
2,31
